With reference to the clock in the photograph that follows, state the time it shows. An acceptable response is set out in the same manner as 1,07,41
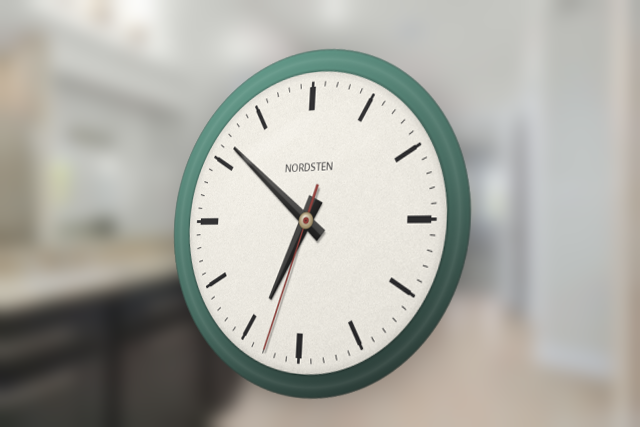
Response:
6,51,33
